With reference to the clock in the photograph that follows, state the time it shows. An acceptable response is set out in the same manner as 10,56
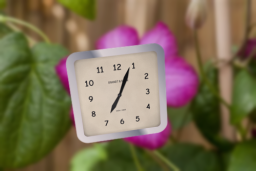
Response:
7,04
